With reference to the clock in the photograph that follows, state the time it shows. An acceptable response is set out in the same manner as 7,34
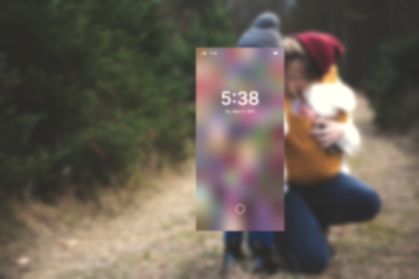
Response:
5,38
